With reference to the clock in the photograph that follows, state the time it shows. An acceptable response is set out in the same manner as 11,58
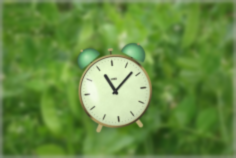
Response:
11,08
